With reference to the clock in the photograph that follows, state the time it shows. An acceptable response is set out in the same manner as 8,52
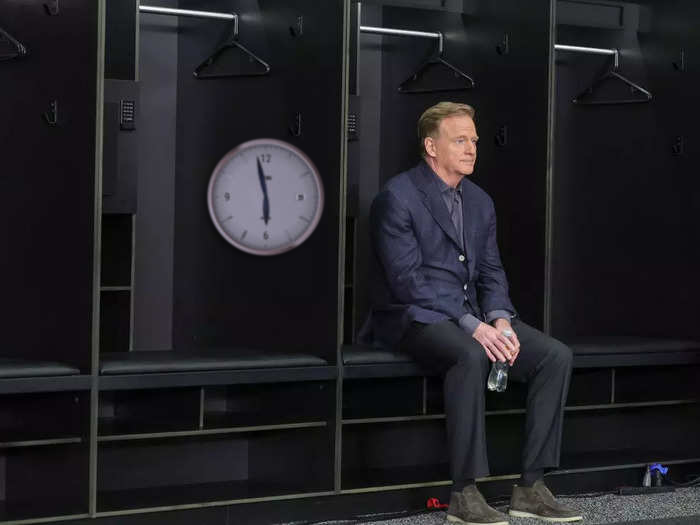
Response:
5,58
